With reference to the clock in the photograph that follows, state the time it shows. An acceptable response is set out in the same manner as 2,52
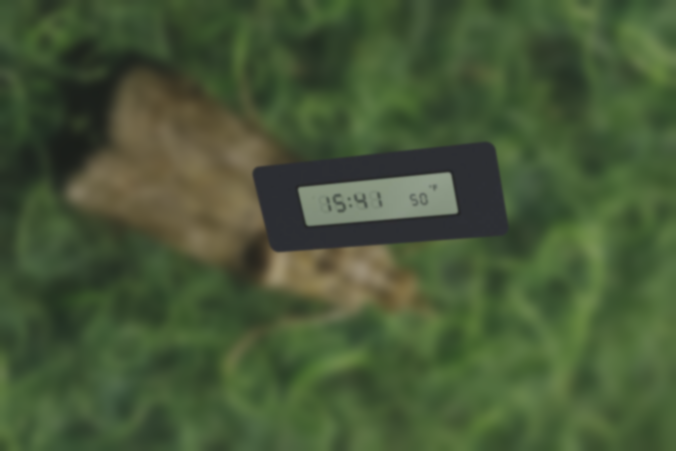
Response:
15,41
